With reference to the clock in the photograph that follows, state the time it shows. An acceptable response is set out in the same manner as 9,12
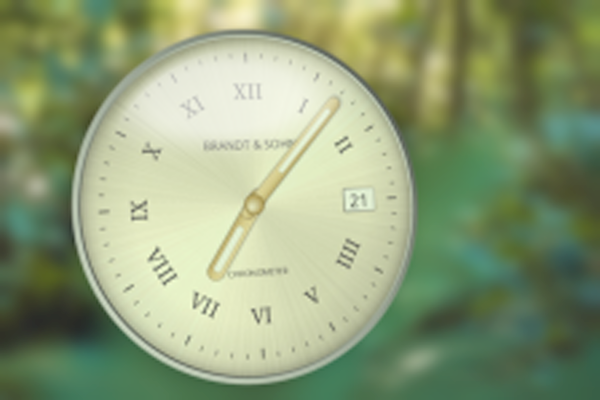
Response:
7,07
